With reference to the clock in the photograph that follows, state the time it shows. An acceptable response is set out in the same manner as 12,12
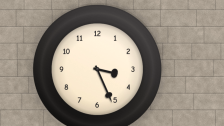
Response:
3,26
